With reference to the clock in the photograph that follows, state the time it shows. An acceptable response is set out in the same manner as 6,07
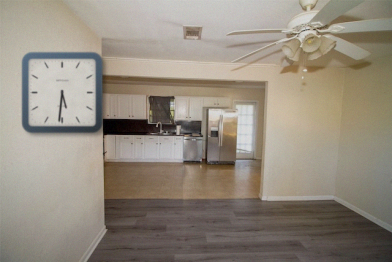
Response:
5,31
